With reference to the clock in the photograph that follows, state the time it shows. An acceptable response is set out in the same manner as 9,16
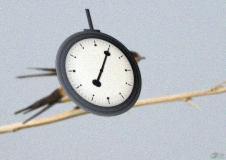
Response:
7,05
